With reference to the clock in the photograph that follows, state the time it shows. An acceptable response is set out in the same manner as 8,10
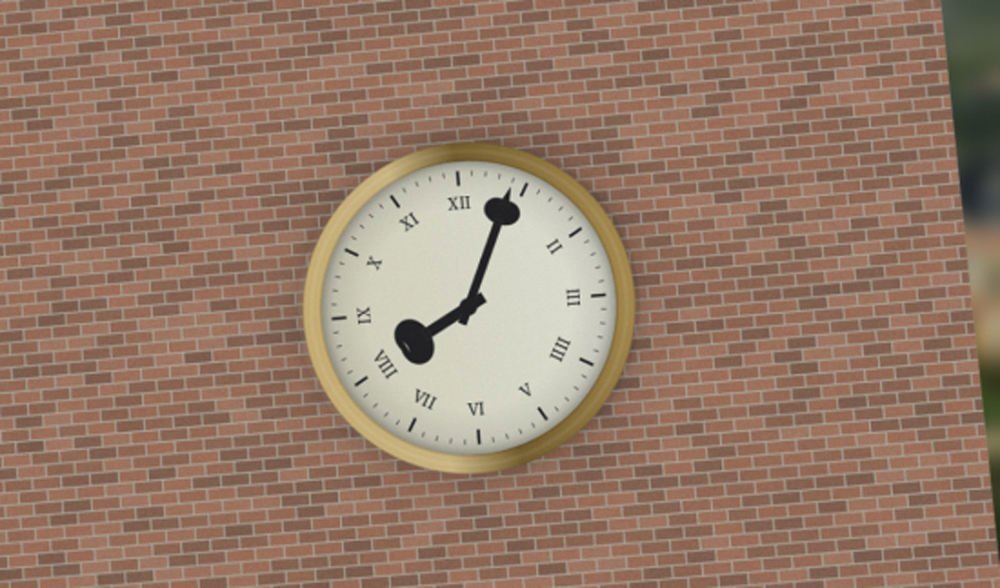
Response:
8,04
